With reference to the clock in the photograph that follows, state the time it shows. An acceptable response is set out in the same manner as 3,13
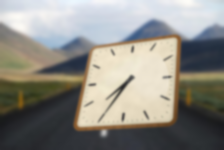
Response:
7,35
